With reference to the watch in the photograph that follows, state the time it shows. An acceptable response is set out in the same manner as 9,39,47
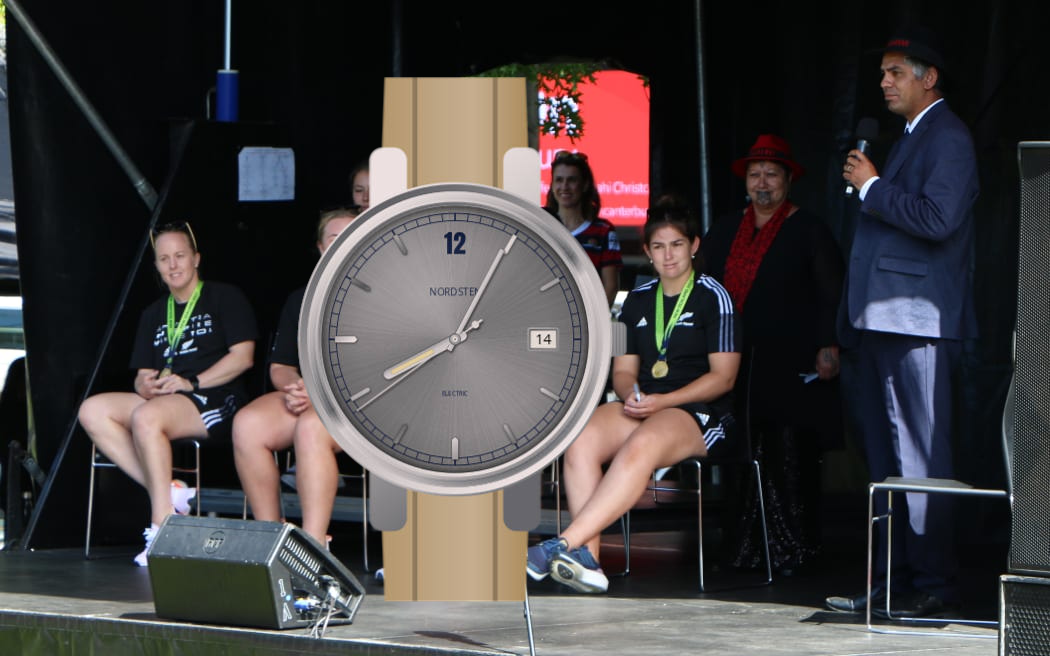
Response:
8,04,39
